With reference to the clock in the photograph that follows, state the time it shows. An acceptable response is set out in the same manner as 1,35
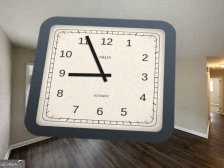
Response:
8,56
